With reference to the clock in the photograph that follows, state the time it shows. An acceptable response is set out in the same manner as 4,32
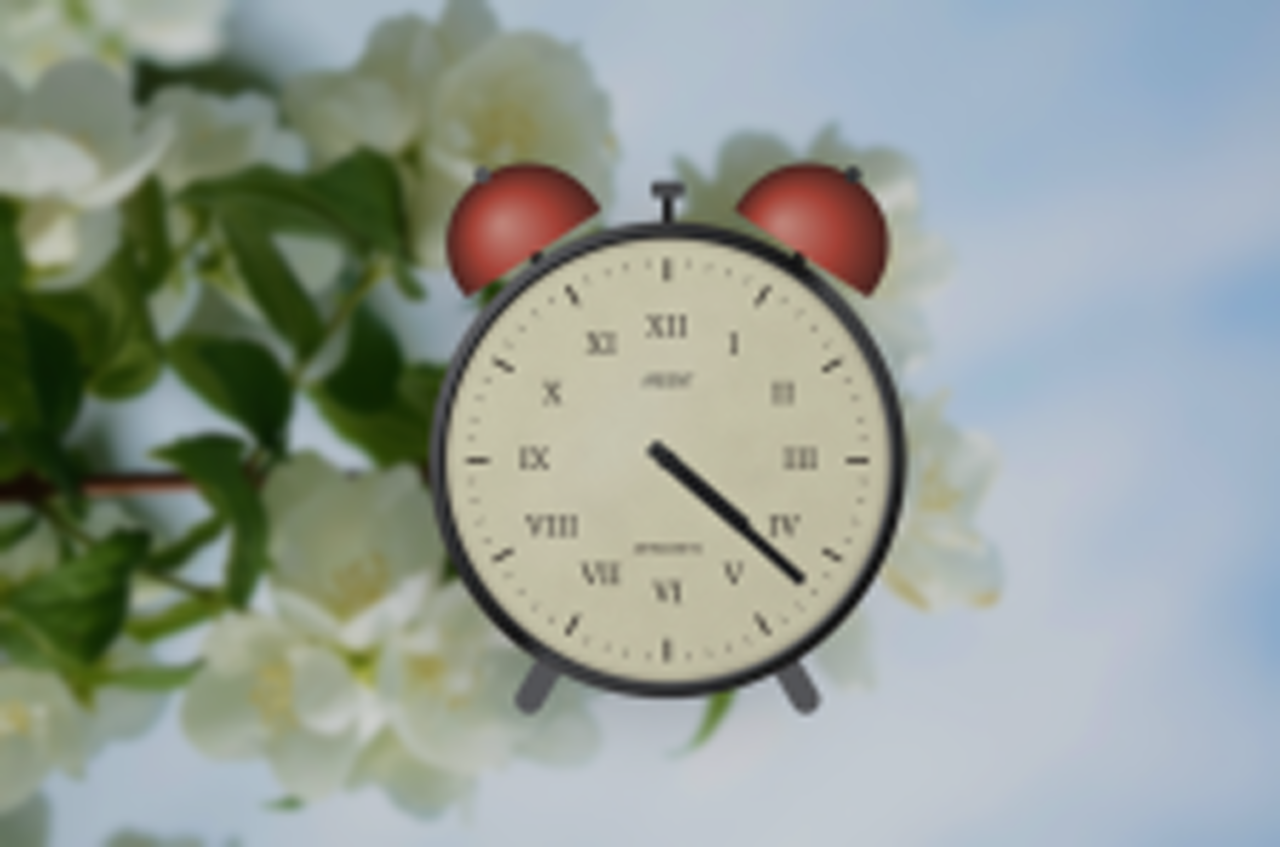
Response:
4,22
